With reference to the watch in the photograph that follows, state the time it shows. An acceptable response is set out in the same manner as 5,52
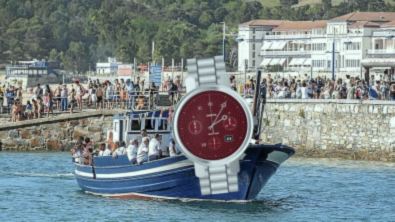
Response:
2,06
